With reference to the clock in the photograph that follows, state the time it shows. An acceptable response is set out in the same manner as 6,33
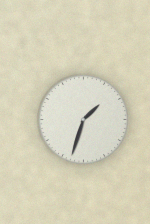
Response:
1,33
